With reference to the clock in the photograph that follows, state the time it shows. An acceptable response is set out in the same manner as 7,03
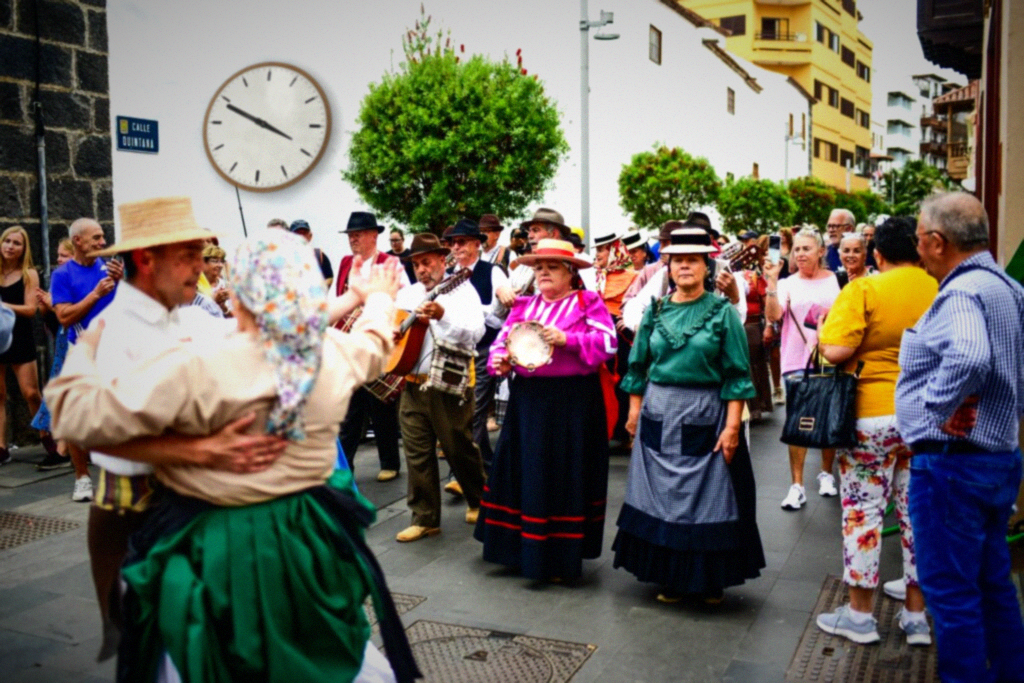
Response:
3,49
